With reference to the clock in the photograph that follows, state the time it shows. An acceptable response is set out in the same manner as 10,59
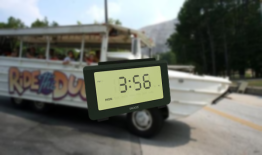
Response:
3,56
